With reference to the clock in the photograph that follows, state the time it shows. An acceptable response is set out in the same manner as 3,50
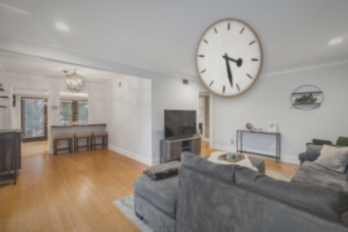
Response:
3,27
